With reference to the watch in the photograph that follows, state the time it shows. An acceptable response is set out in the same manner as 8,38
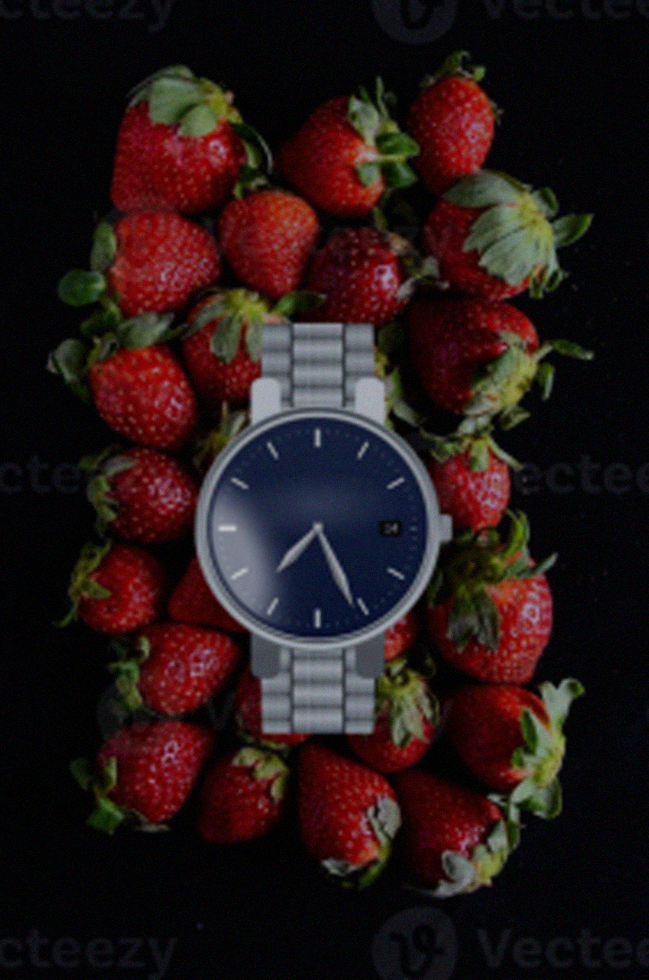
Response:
7,26
